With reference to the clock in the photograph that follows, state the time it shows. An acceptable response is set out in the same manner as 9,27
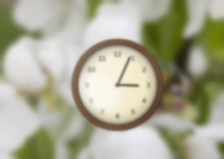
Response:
3,04
